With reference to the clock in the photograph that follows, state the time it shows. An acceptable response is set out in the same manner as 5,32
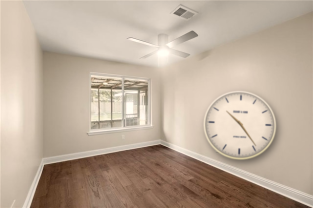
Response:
10,24
